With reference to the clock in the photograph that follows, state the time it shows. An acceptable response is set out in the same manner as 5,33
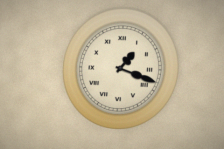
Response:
1,18
